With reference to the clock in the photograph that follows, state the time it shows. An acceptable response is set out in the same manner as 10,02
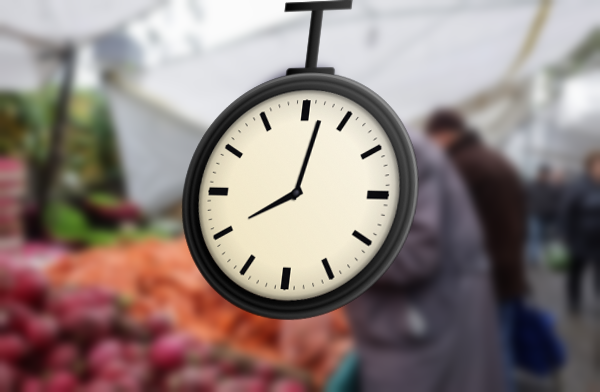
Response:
8,02
